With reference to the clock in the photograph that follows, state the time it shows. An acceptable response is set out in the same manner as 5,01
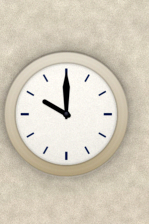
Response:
10,00
